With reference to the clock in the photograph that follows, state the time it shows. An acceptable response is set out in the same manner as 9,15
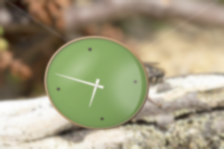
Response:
6,49
